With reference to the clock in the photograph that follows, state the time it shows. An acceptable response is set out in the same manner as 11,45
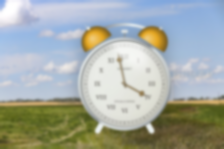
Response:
3,58
